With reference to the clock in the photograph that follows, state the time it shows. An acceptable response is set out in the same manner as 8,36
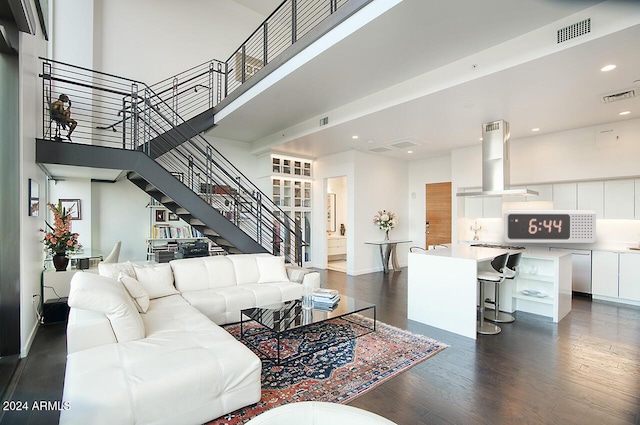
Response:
6,44
